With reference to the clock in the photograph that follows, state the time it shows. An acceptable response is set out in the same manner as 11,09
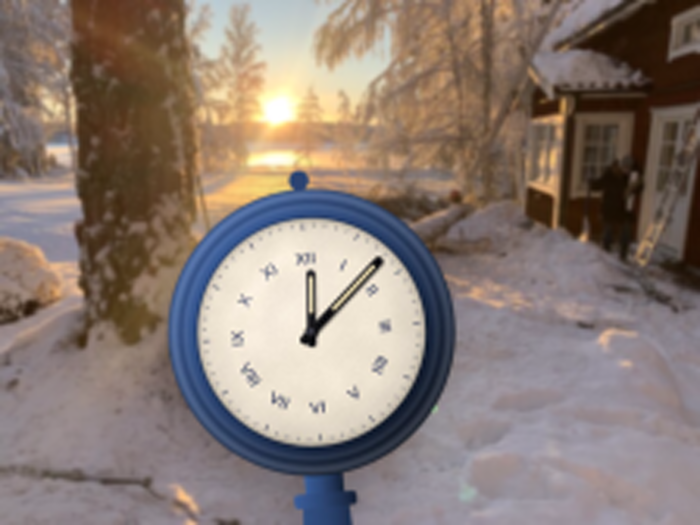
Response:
12,08
